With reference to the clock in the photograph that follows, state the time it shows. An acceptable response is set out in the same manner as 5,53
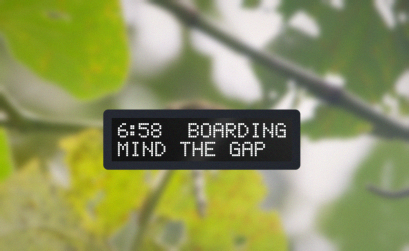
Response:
6,58
